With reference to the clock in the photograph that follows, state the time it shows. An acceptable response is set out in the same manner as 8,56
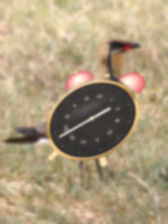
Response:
1,38
